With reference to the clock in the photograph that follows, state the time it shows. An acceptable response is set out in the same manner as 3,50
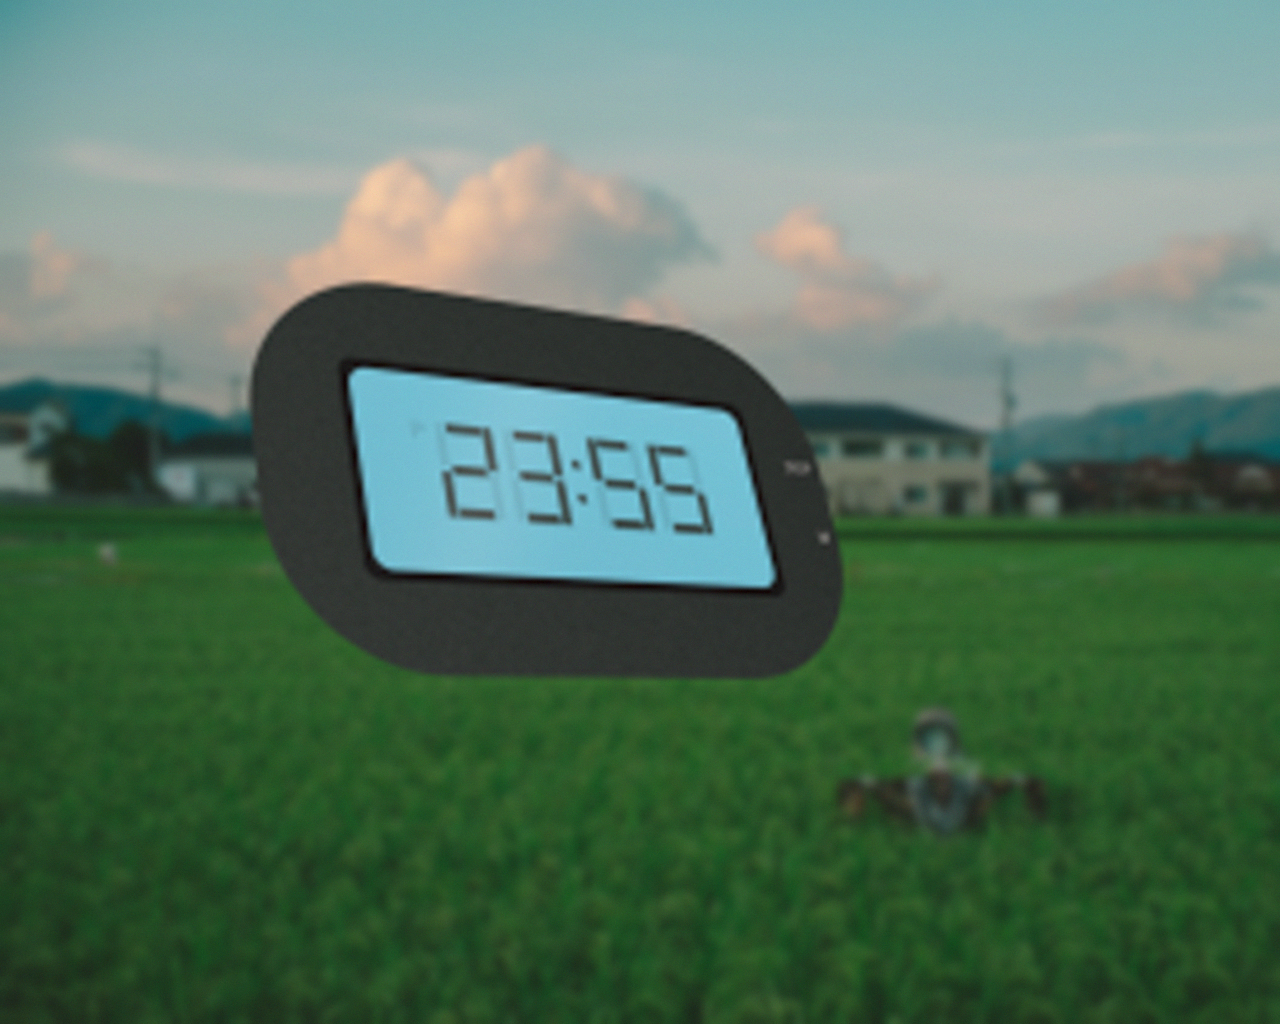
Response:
23,55
